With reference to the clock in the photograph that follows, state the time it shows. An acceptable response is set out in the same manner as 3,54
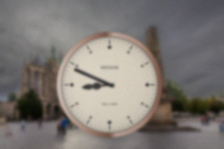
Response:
8,49
